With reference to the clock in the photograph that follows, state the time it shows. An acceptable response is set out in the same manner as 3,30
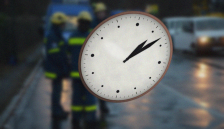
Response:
1,08
